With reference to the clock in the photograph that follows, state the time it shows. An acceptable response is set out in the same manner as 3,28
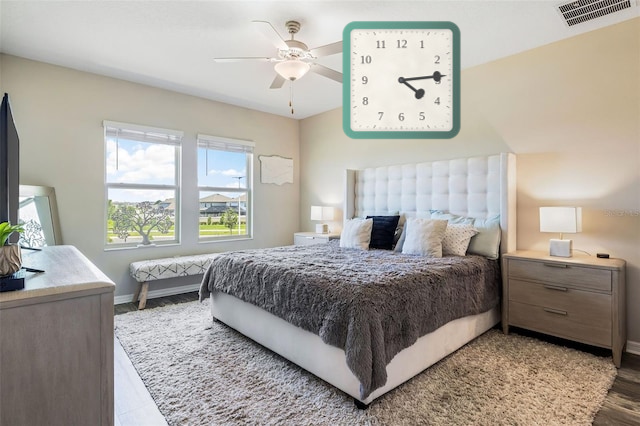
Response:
4,14
